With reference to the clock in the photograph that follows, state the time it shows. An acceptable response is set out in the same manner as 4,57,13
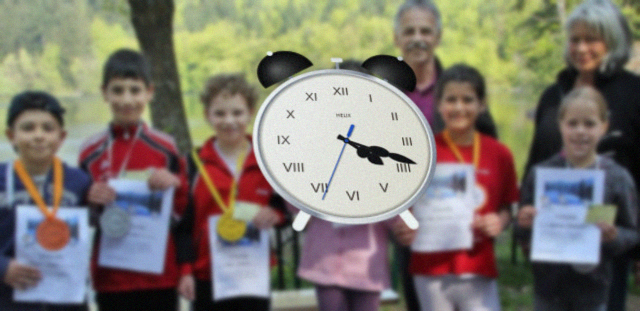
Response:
4,18,34
